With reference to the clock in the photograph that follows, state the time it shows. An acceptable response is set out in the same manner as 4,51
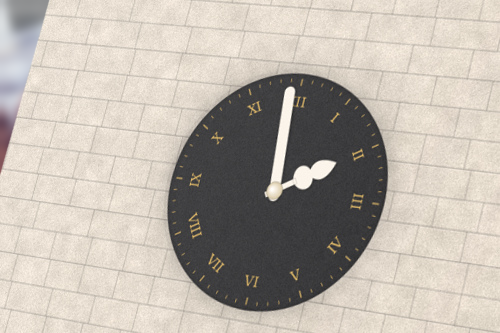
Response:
1,59
